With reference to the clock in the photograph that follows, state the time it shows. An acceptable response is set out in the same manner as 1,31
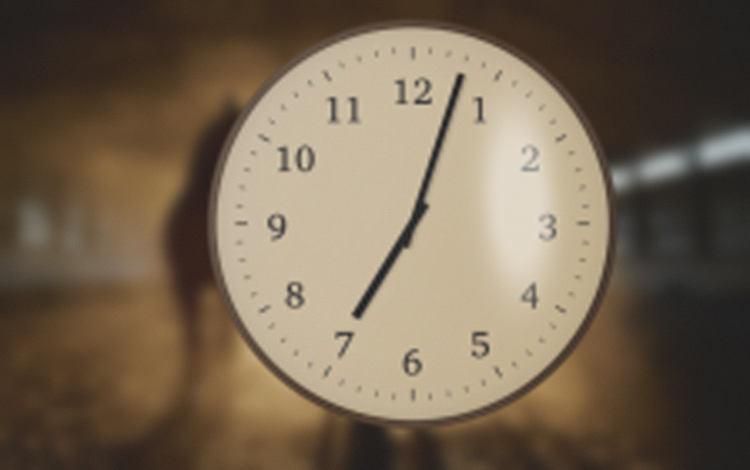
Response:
7,03
